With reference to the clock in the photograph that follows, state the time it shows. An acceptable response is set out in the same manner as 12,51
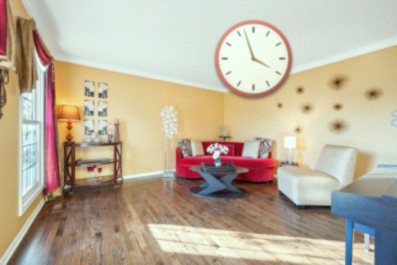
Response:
3,57
